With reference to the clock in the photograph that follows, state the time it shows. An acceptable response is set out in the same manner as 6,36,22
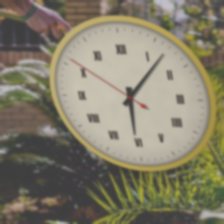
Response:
6,06,51
